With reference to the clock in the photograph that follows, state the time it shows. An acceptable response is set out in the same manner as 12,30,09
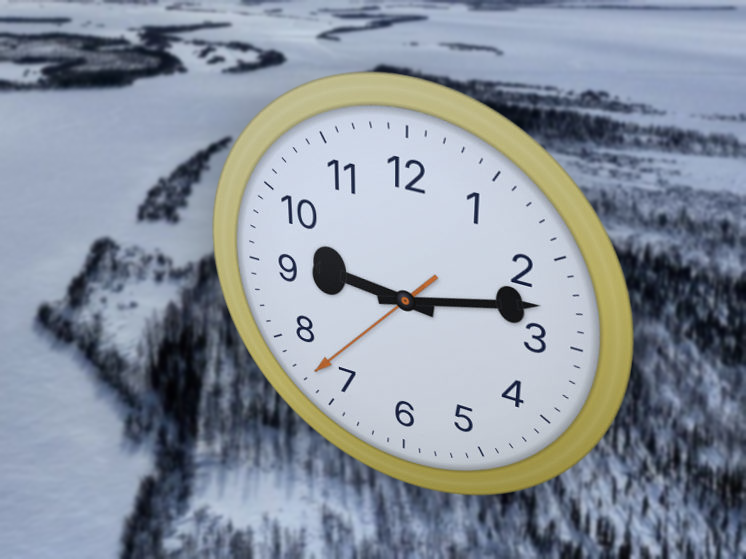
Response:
9,12,37
